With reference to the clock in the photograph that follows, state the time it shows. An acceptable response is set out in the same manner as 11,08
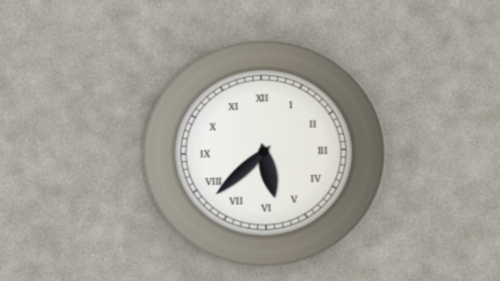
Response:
5,38
